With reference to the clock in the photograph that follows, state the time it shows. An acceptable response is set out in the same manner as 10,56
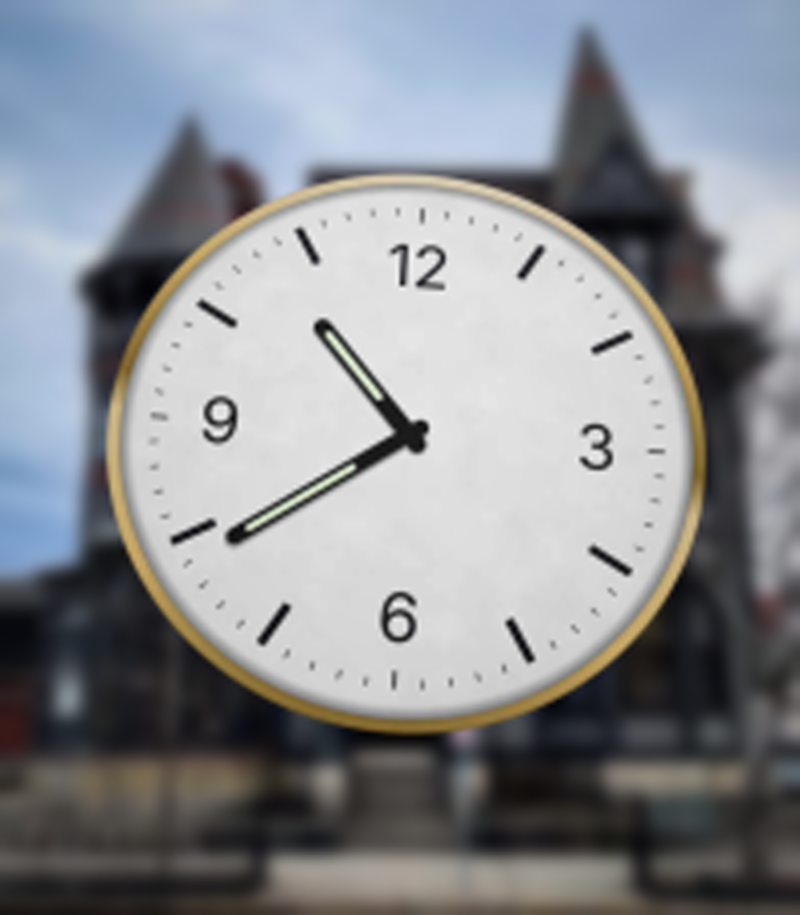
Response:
10,39
